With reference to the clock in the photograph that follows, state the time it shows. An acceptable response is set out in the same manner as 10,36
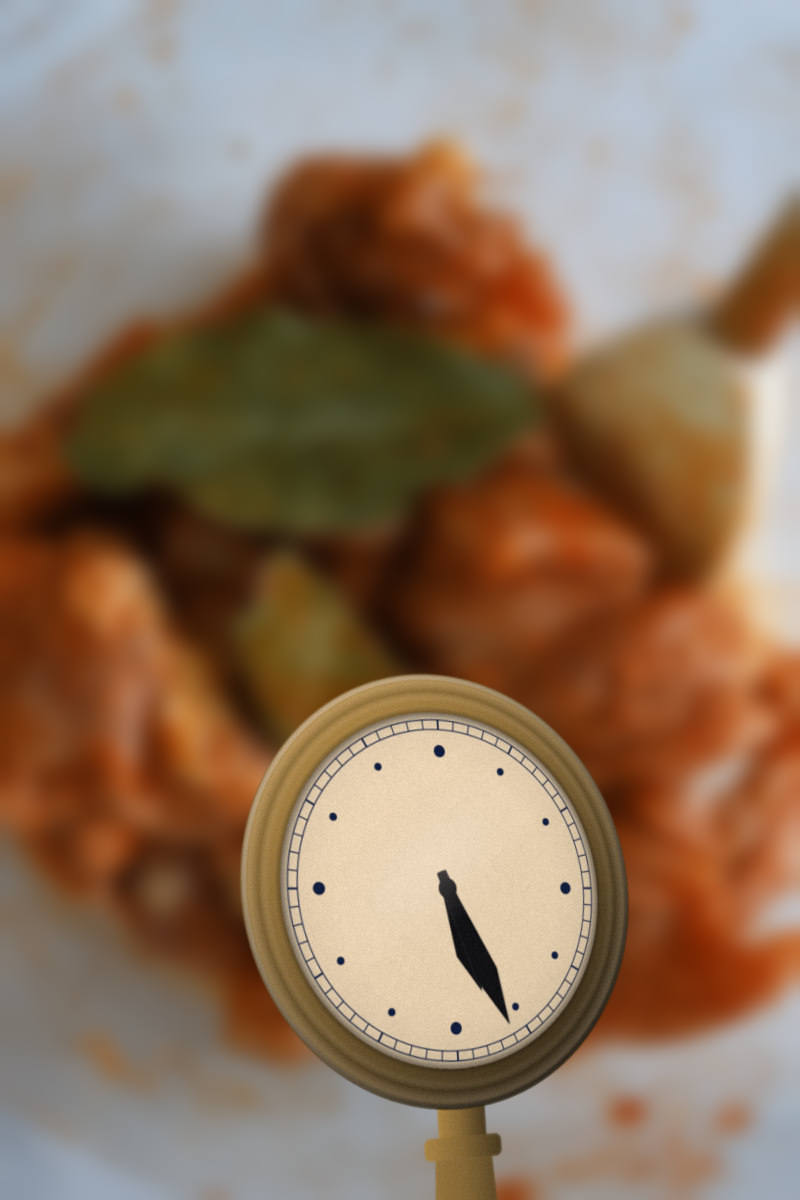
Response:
5,26
